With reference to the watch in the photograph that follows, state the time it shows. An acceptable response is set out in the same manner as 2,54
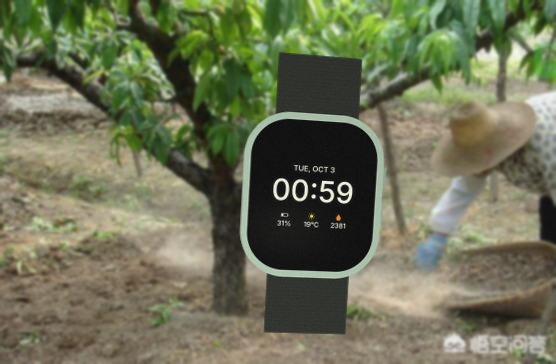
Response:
0,59
